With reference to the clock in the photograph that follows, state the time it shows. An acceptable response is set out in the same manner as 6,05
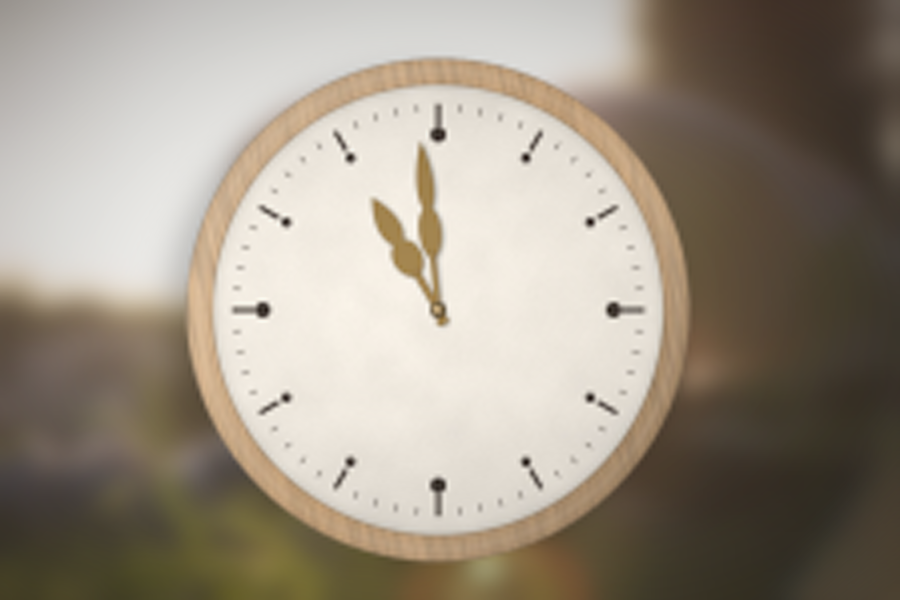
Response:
10,59
